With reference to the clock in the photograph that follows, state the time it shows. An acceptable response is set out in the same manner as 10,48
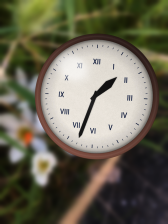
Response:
1,33
